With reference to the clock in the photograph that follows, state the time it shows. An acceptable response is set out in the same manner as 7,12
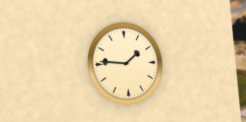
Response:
1,46
